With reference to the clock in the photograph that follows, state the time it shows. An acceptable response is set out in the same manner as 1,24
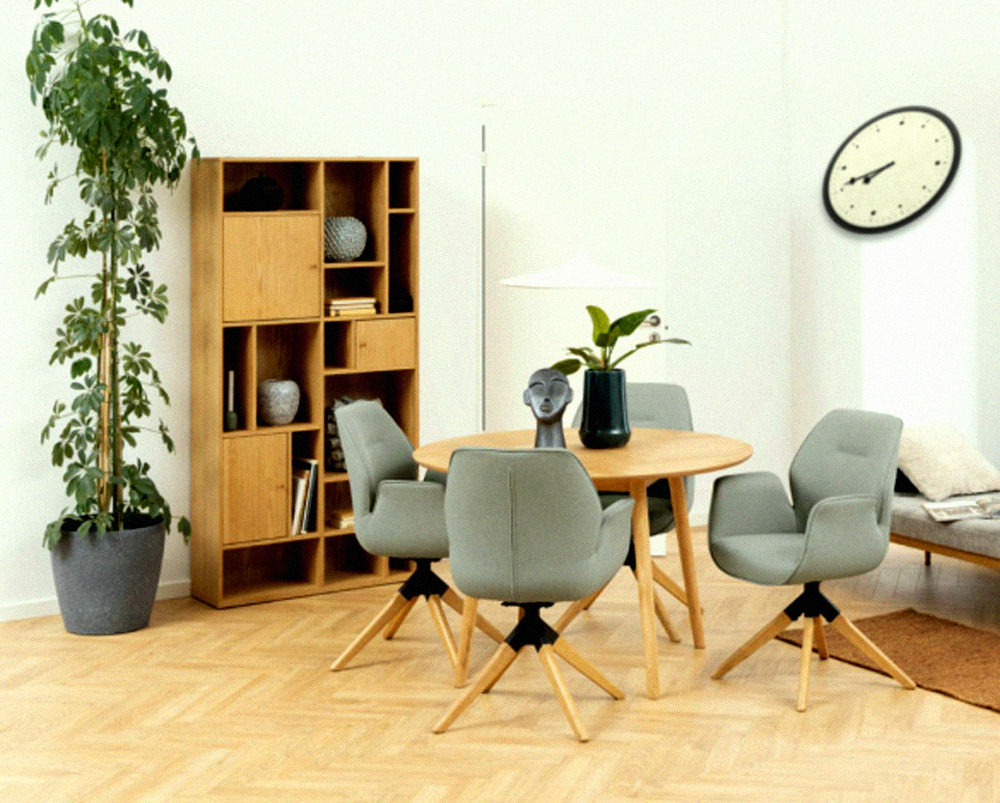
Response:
7,41
